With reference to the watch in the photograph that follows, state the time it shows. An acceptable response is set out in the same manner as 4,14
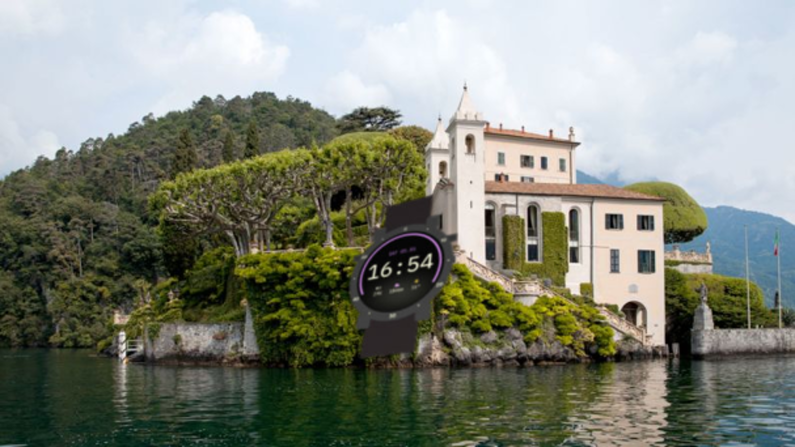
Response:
16,54
